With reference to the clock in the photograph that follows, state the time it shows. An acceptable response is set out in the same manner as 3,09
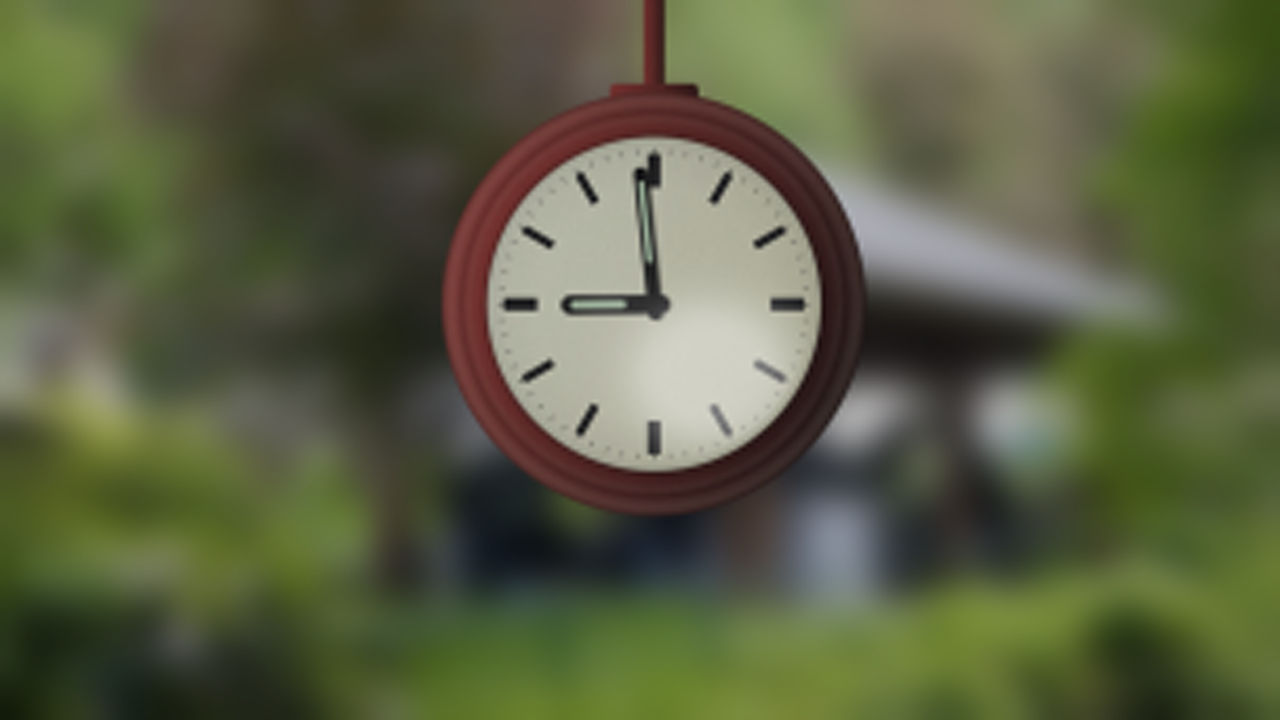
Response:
8,59
